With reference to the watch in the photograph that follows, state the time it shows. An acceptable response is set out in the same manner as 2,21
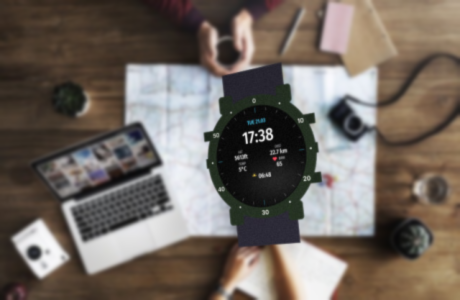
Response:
17,38
